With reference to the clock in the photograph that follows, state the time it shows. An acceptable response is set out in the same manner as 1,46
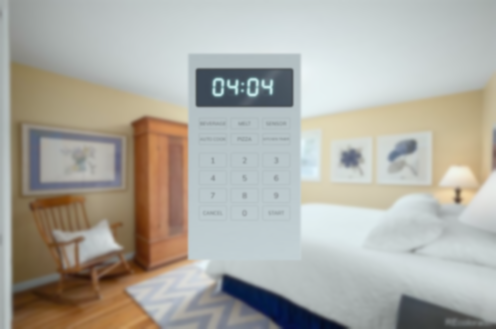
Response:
4,04
